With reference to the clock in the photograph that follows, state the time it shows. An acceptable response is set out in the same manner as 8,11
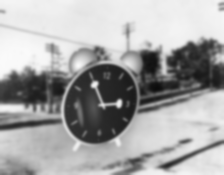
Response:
2,55
